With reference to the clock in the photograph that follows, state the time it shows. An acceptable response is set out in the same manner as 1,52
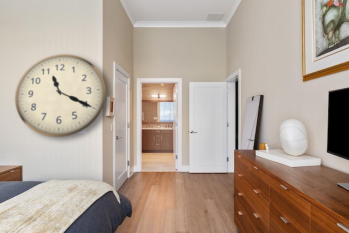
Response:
11,20
